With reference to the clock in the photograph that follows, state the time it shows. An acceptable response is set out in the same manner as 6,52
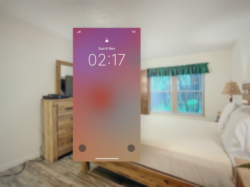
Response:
2,17
